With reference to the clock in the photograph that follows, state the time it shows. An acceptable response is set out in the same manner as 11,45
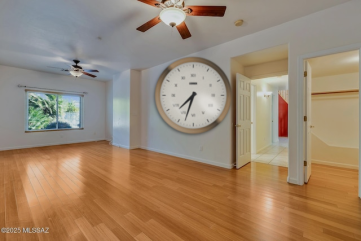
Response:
7,33
